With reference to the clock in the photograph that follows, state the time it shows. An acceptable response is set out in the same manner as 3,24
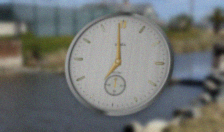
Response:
6,59
